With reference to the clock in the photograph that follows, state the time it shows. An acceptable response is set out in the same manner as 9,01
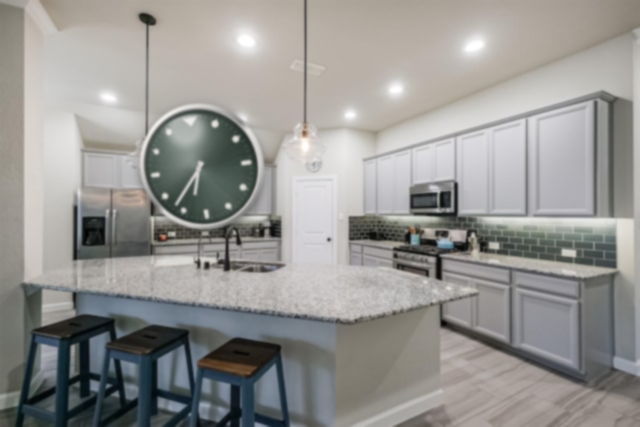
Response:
6,37
